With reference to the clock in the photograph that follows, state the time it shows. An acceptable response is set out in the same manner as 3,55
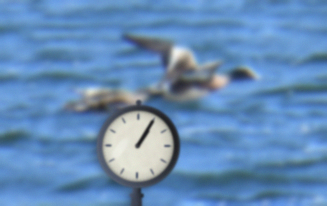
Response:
1,05
